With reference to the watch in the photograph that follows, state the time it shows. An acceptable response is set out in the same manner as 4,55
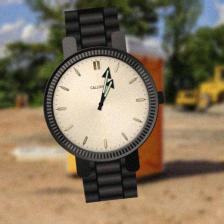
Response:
1,03
